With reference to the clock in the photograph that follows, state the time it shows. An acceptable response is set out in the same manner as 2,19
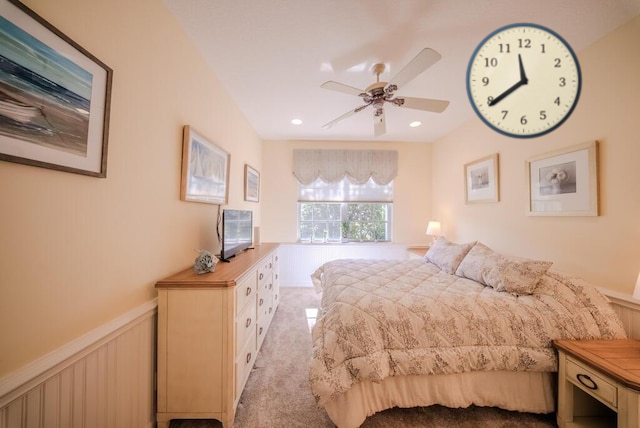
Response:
11,39
